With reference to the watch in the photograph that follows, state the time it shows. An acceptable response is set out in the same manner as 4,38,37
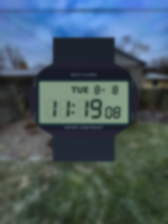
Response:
11,19,08
